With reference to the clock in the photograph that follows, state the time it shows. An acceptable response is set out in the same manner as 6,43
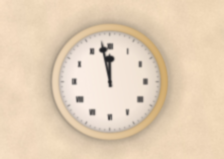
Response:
11,58
